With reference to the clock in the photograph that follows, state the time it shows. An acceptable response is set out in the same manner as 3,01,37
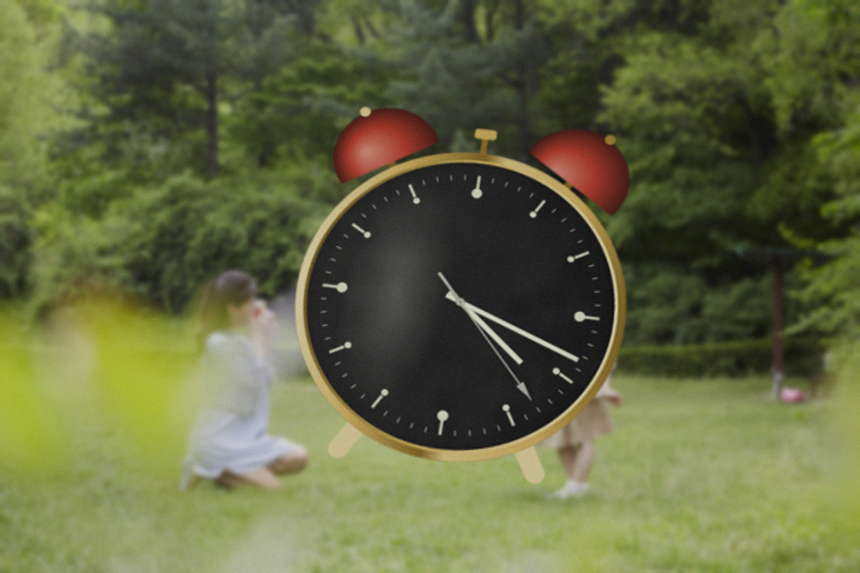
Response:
4,18,23
